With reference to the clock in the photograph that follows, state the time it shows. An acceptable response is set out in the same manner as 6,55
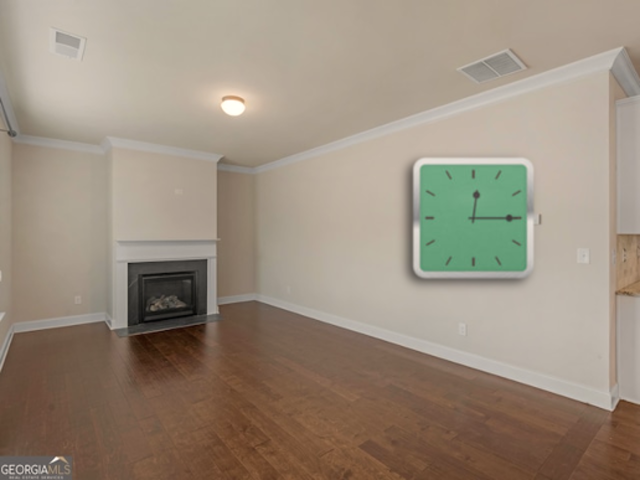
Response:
12,15
